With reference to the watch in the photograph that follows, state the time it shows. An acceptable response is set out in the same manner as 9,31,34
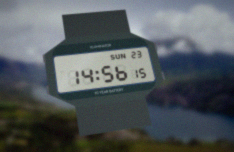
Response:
14,56,15
